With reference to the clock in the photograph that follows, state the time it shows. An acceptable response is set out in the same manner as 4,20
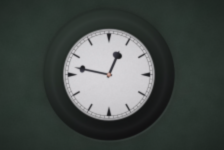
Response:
12,47
